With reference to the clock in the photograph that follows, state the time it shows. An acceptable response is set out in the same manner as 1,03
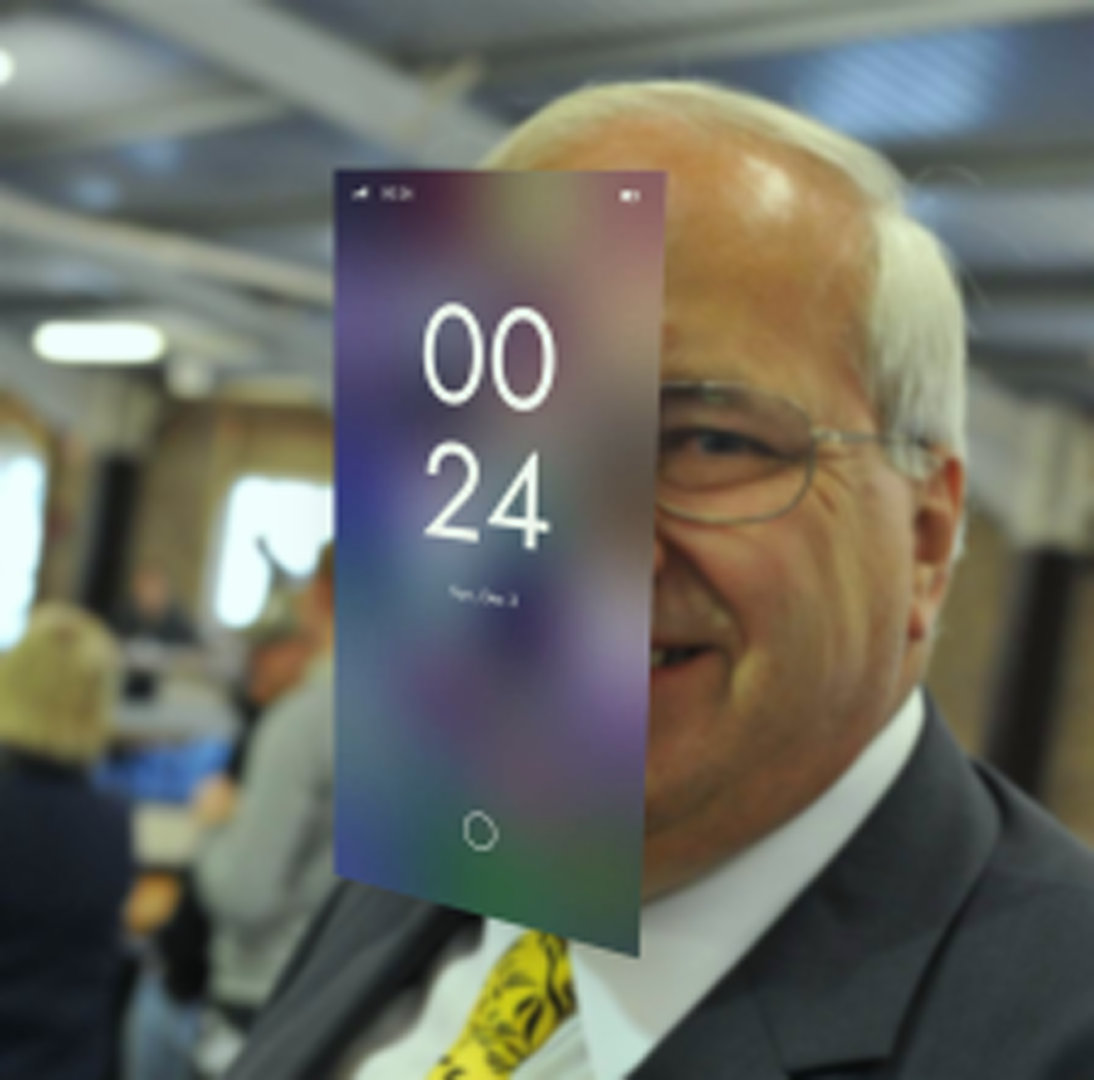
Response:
0,24
